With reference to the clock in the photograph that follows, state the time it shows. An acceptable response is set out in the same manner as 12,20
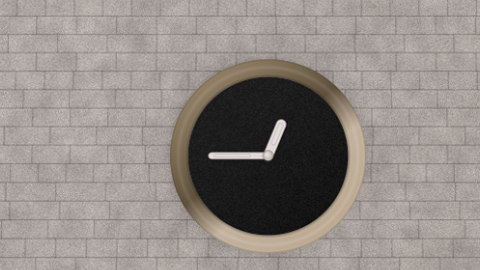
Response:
12,45
